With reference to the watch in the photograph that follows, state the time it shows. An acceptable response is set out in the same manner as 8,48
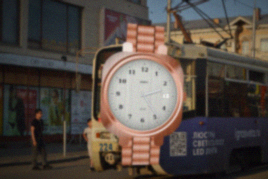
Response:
2,24
